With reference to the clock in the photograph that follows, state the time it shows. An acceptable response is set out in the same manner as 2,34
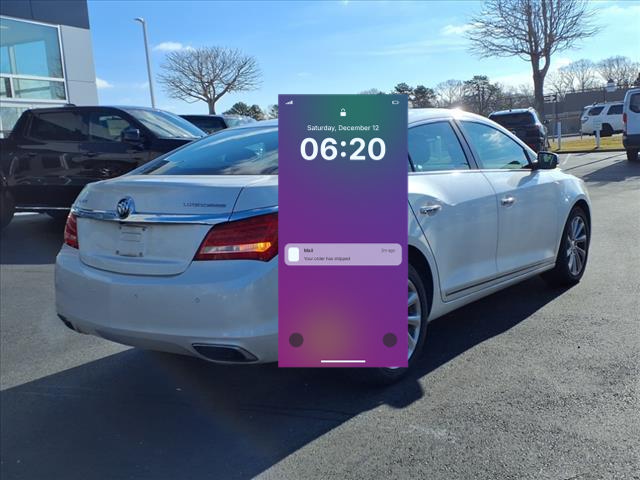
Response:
6,20
